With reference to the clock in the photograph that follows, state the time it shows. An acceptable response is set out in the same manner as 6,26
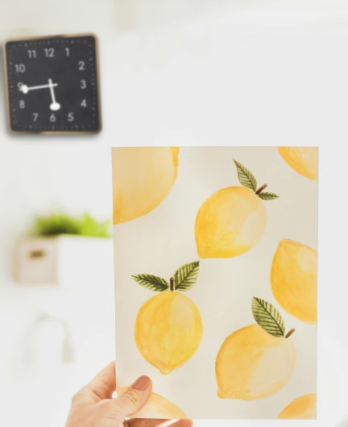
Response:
5,44
